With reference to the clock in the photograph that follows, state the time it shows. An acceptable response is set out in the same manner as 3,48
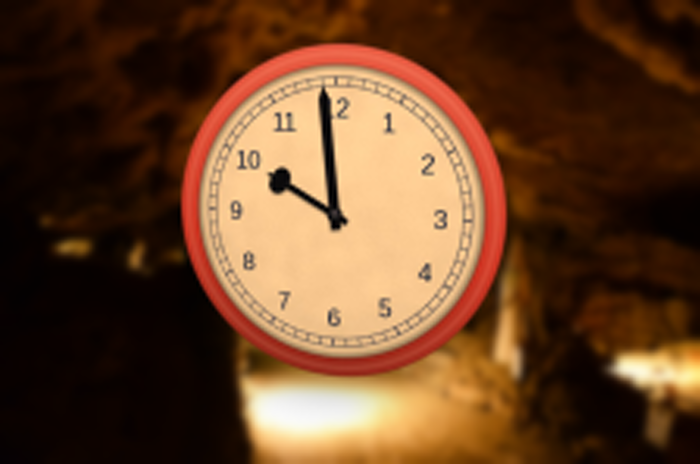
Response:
9,59
